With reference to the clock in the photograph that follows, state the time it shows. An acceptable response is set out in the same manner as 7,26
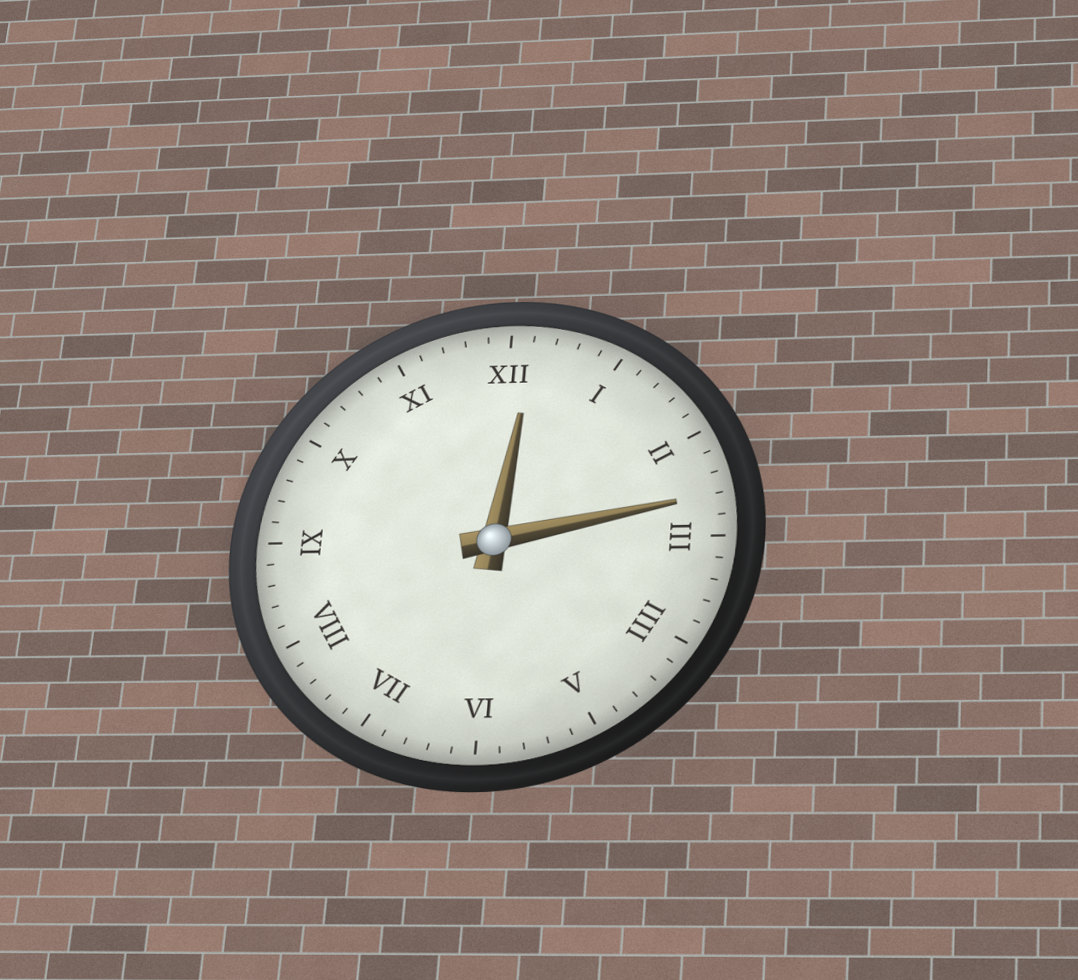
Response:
12,13
